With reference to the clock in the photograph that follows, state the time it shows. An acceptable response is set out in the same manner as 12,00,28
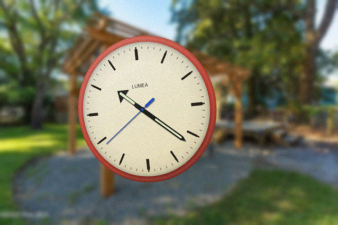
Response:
10,21,39
